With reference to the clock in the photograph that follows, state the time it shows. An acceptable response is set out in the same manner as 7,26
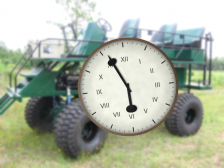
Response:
5,56
